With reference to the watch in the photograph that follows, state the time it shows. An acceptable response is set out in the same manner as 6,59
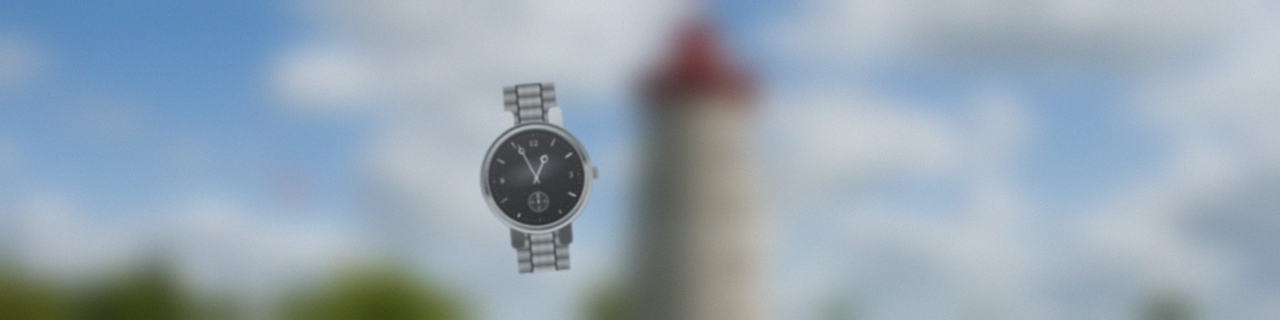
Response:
12,56
